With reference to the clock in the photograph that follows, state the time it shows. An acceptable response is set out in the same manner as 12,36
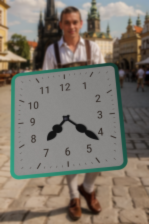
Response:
7,22
